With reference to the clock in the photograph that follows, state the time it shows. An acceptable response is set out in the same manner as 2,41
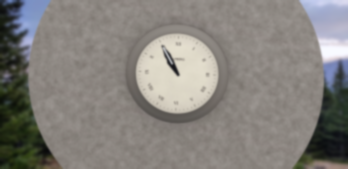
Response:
10,55
